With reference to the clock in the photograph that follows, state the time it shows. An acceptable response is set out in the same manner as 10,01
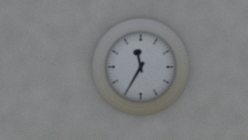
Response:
11,35
